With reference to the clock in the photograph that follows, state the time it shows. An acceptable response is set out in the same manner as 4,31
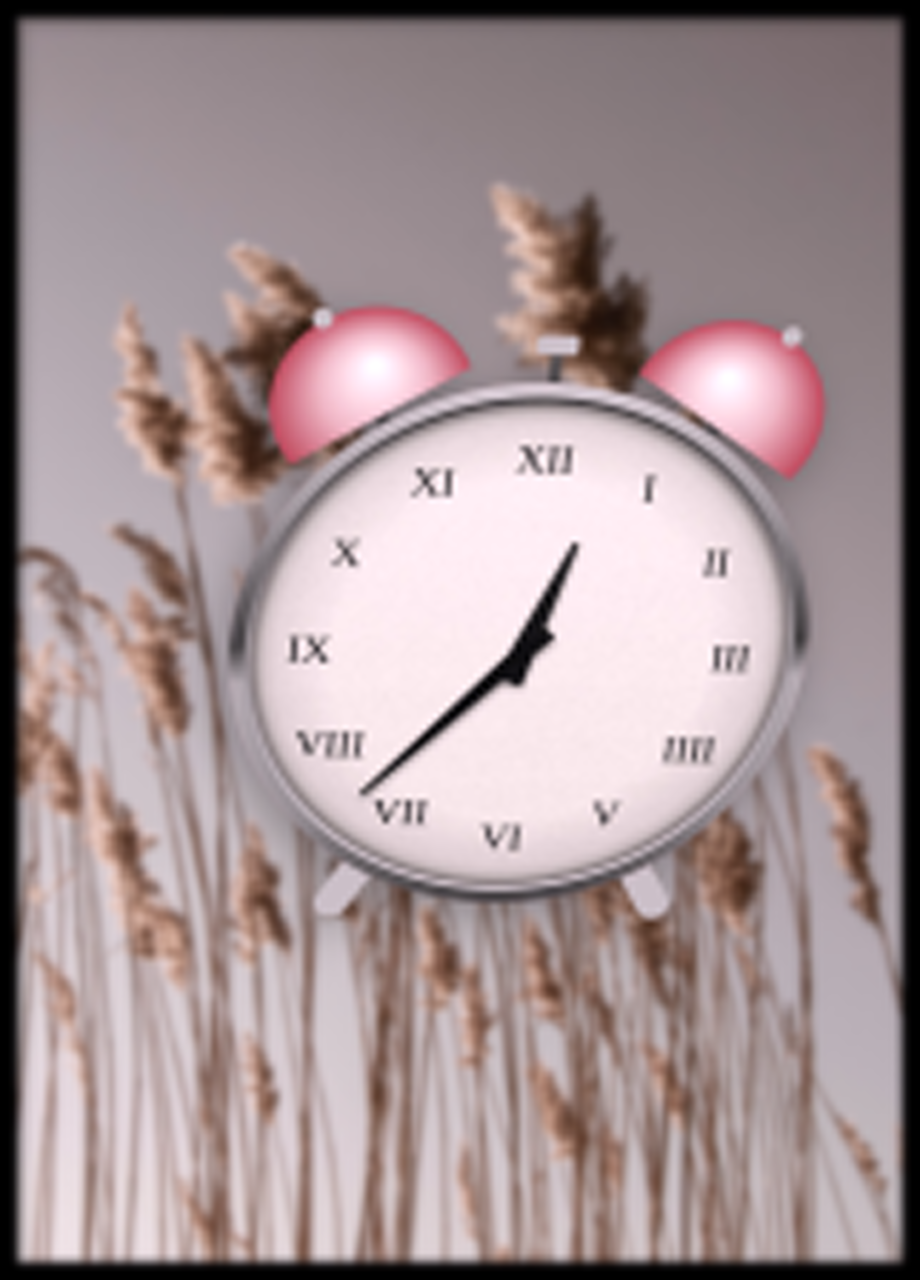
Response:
12,37
